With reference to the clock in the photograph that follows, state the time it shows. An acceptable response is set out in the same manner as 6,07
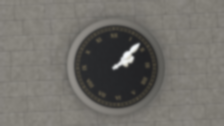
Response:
2,08
